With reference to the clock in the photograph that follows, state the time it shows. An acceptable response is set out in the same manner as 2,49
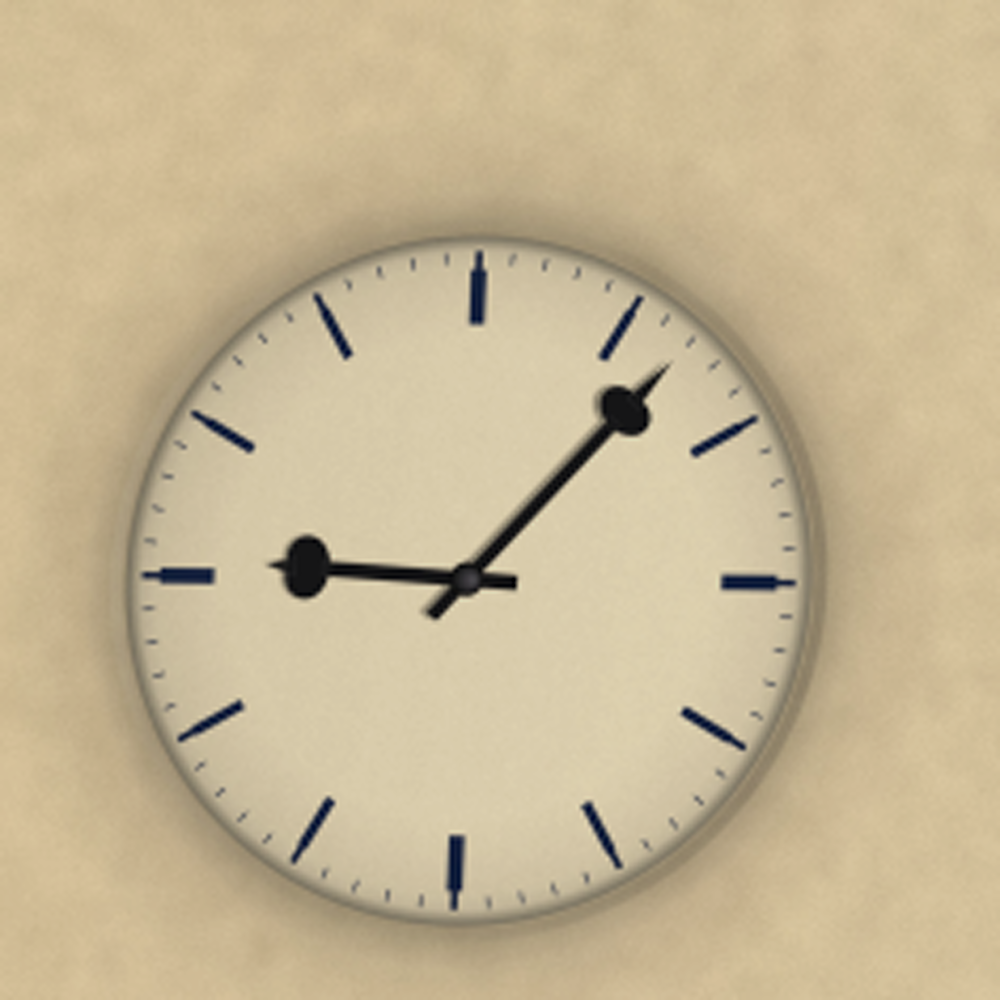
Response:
9,07
